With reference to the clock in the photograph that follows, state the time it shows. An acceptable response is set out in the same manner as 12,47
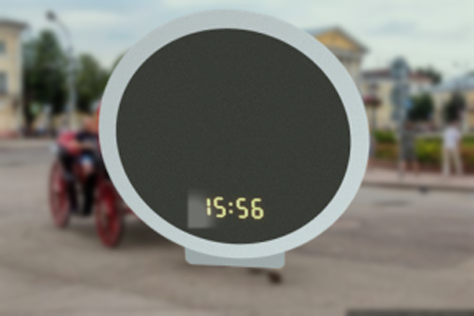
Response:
15,56
